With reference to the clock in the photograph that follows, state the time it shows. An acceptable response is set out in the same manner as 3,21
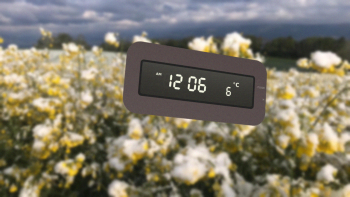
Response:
12,06
